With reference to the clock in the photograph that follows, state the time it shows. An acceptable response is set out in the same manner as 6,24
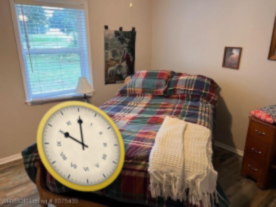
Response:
10,00
